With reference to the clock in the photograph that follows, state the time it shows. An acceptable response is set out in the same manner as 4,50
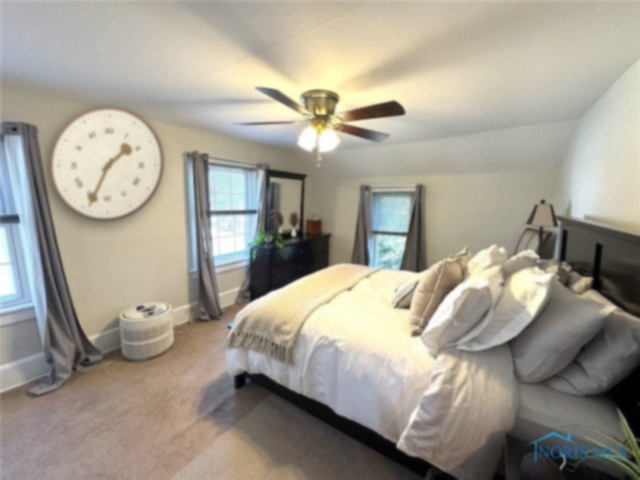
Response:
1,34
